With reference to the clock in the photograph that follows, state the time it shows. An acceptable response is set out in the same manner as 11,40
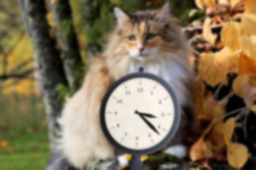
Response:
3,22
